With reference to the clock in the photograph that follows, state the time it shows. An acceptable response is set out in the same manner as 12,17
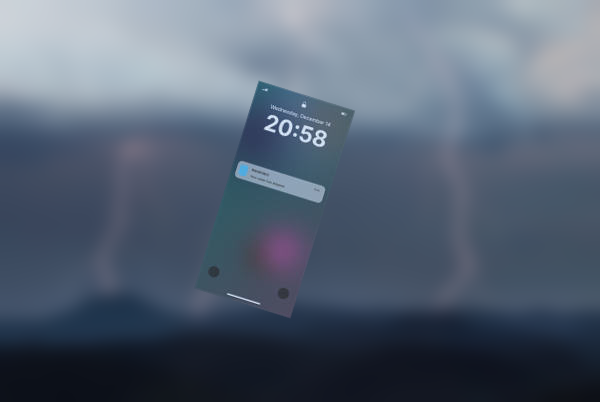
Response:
20,58
